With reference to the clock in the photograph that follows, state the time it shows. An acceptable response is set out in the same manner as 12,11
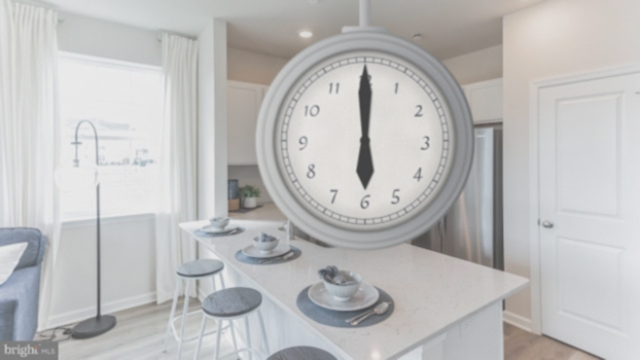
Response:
6,00
